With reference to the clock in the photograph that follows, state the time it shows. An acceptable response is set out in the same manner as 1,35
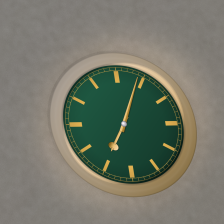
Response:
7,04
